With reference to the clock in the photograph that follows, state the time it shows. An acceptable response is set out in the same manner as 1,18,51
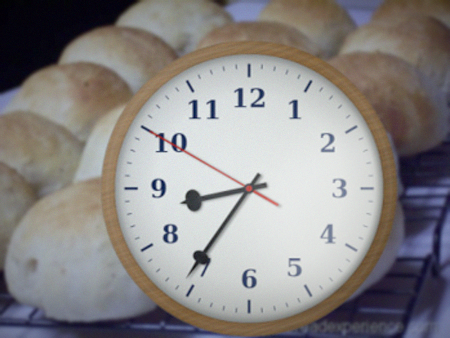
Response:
8,35,50
